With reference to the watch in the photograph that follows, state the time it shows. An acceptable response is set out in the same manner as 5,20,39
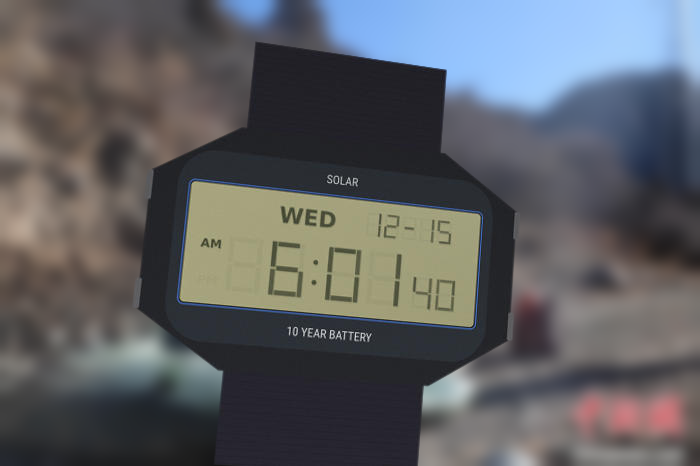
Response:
6,01,40
